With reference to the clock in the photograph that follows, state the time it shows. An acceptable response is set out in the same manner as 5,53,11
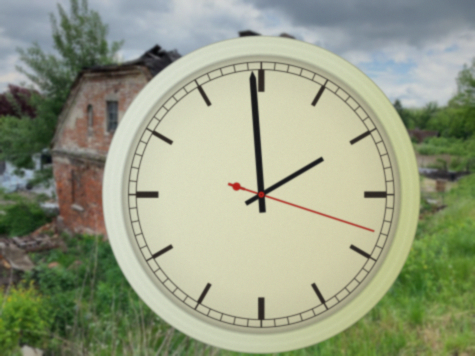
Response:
1,59,18
